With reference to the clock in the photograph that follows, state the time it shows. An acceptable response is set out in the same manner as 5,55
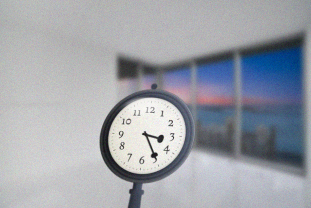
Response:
3,25
